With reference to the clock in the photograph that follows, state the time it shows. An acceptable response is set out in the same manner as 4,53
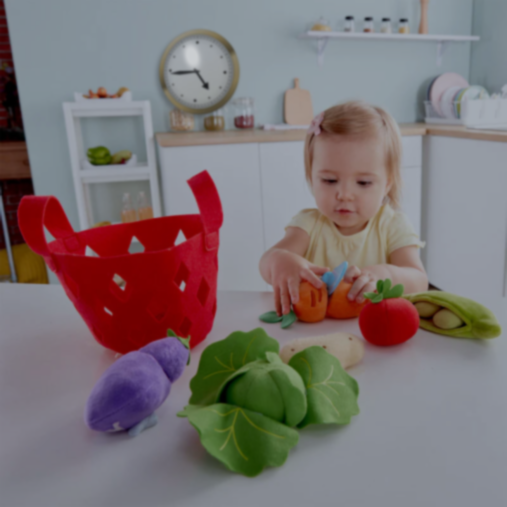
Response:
4,44
